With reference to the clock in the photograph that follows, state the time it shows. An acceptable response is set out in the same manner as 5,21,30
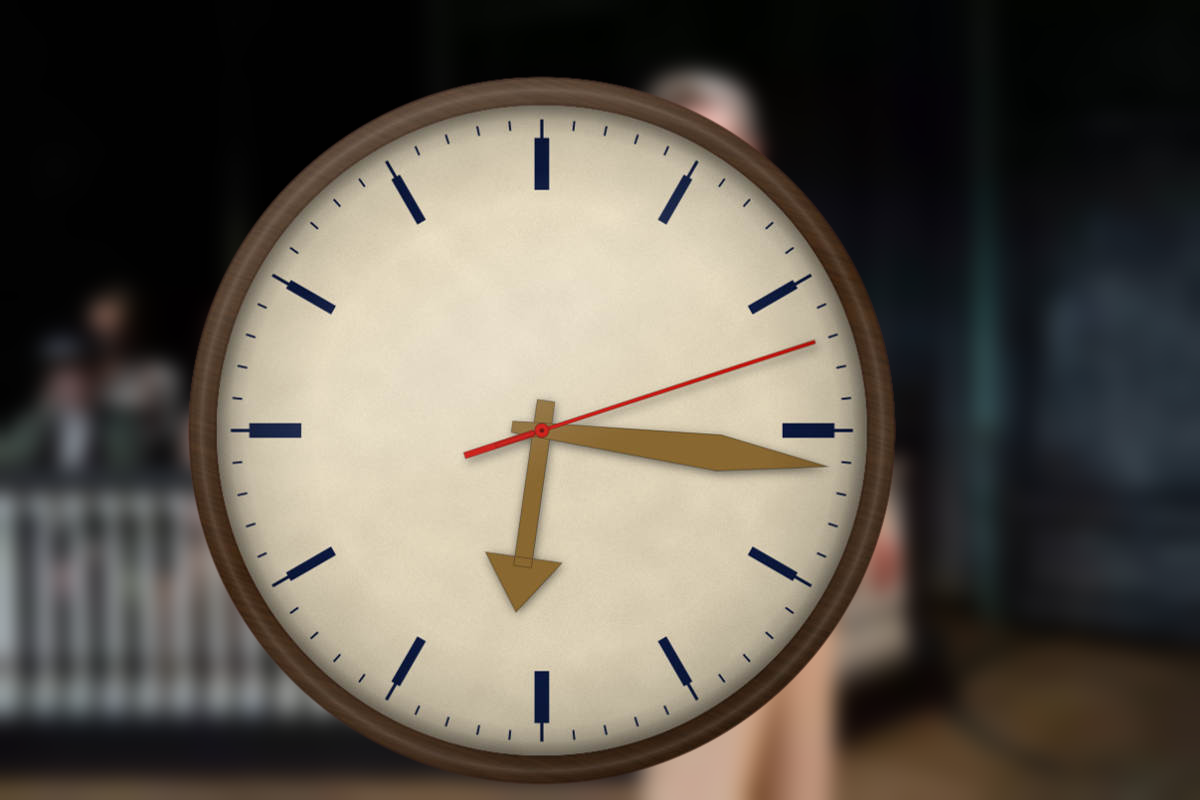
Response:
6,16,12
